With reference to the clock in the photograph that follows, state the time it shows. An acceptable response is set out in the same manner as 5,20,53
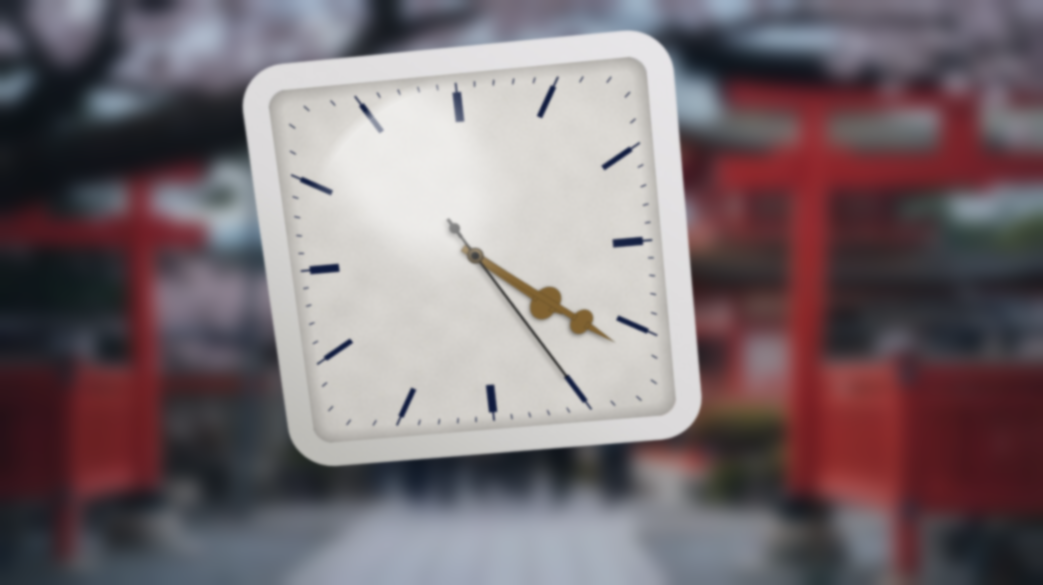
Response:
4,21,25
